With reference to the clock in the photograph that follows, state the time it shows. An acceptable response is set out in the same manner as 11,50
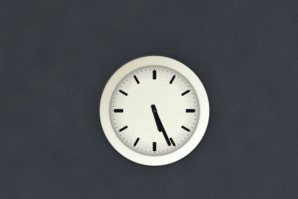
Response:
5,26
